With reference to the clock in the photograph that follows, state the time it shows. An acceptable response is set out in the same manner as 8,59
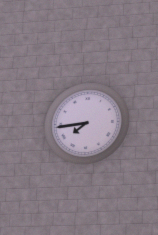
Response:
7,44
